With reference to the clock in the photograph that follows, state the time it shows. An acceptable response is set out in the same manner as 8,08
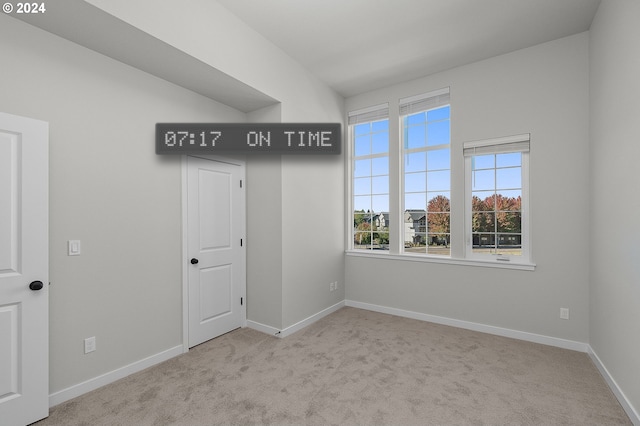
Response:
7,17
